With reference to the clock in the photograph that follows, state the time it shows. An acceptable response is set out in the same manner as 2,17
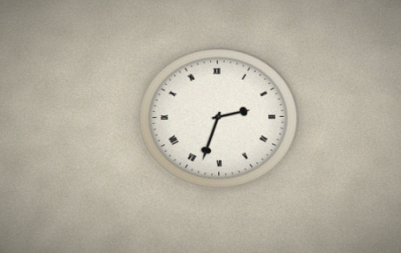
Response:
2,33
